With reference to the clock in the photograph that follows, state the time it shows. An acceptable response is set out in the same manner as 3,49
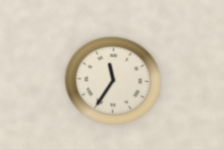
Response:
11,35
